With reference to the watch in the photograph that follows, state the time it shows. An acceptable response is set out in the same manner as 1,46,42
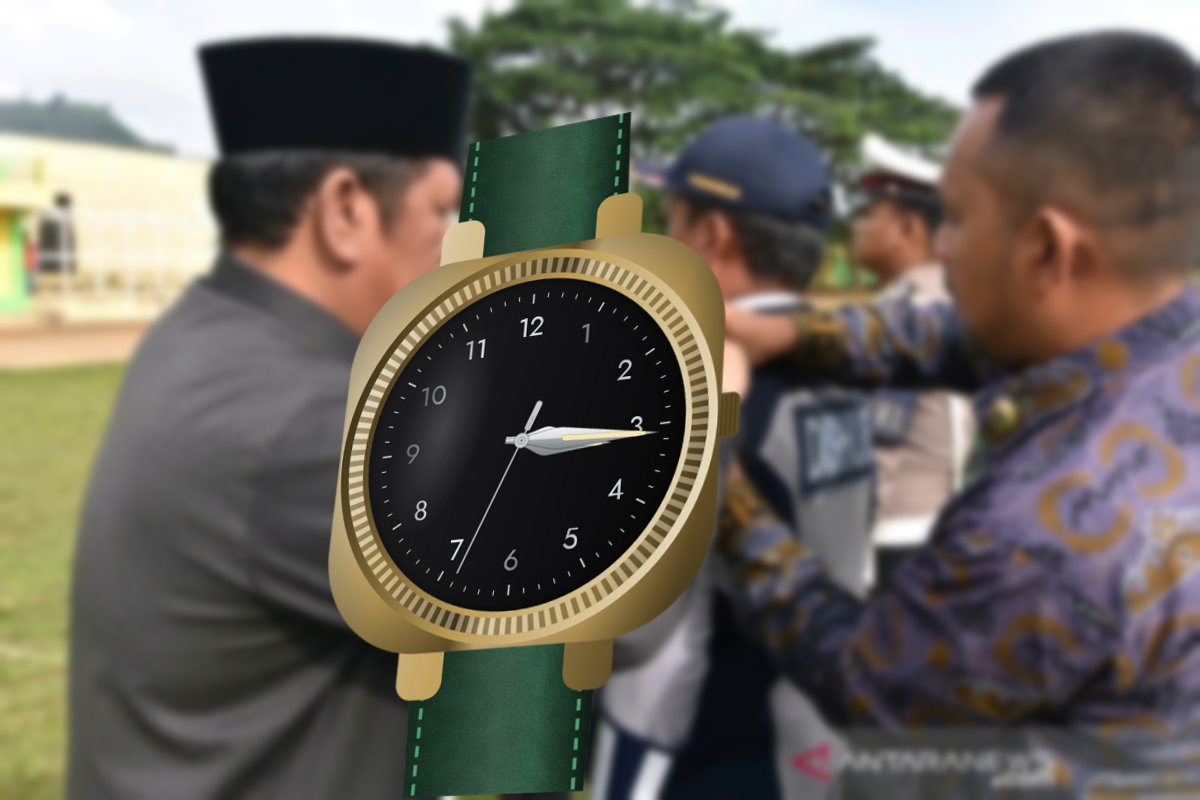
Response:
3,15,34
